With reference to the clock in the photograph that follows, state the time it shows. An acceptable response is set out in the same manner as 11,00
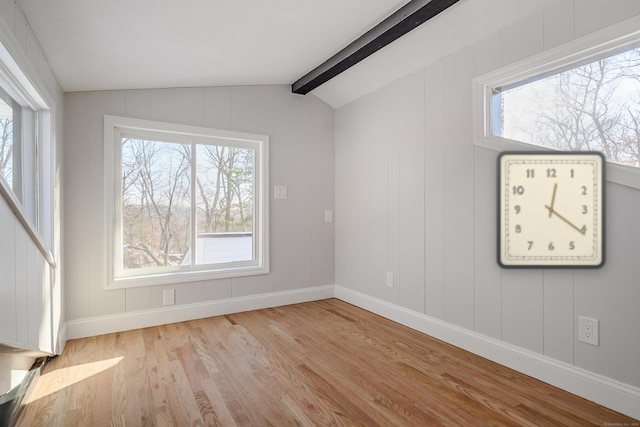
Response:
12,21
